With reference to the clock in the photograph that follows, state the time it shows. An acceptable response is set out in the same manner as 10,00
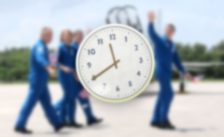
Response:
11,40
